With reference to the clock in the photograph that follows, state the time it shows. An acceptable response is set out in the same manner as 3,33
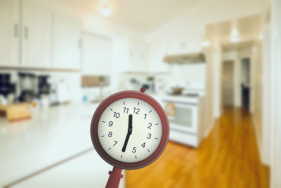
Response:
11,30
